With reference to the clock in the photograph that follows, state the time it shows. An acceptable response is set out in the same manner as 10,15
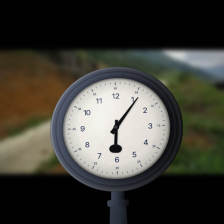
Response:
6,06
